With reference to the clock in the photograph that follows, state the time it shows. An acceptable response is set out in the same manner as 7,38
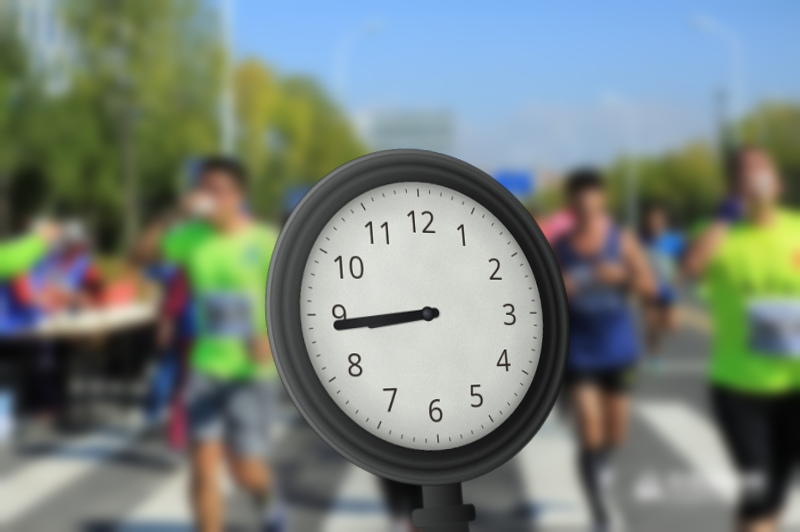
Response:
8,44
